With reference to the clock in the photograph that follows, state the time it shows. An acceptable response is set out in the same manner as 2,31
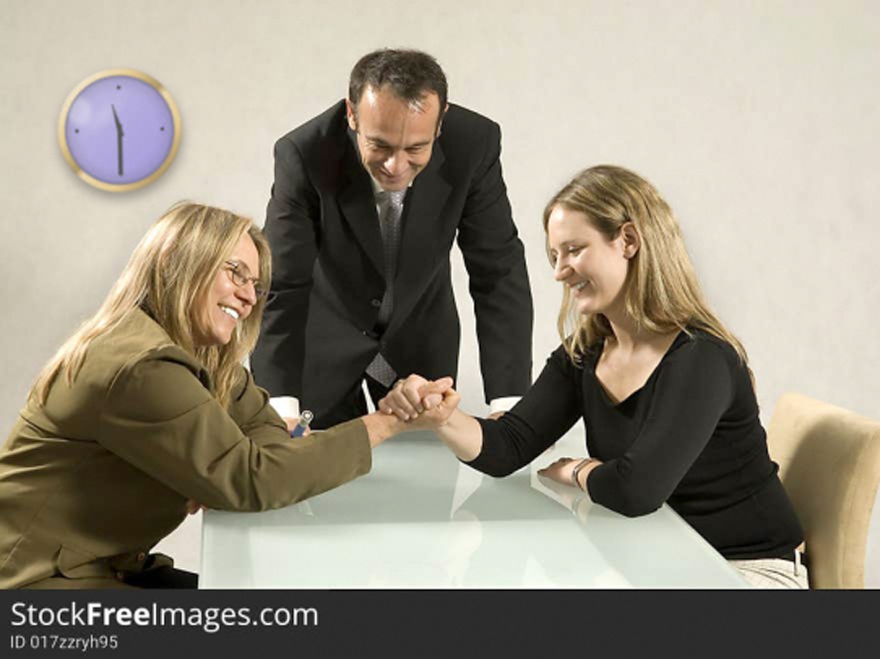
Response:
11,30
